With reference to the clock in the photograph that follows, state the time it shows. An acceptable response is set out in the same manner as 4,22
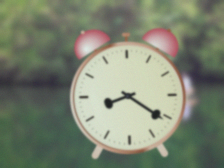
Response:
8,21
